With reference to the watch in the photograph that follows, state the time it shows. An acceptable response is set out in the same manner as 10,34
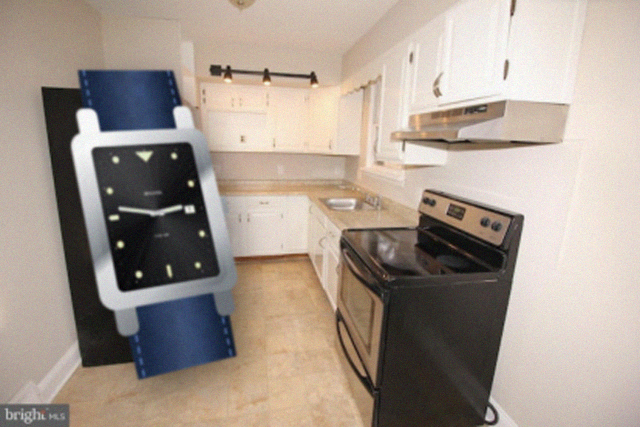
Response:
2,47
